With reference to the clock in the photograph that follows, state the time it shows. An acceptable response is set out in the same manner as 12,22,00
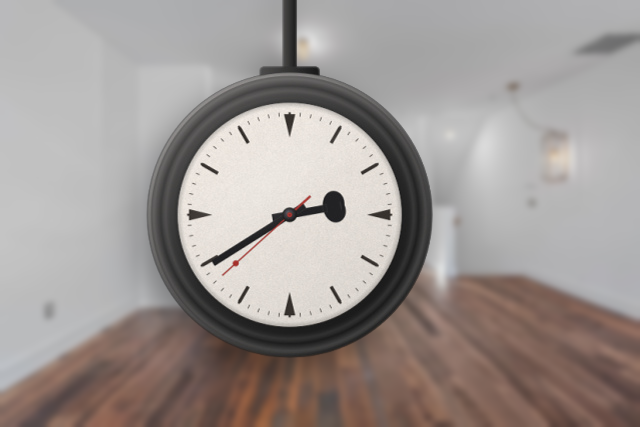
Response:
2,39,38
